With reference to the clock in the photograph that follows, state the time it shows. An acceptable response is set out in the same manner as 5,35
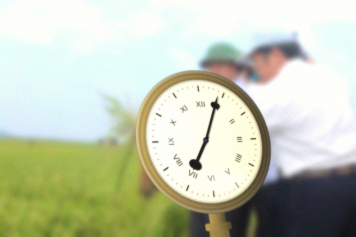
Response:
7,04
